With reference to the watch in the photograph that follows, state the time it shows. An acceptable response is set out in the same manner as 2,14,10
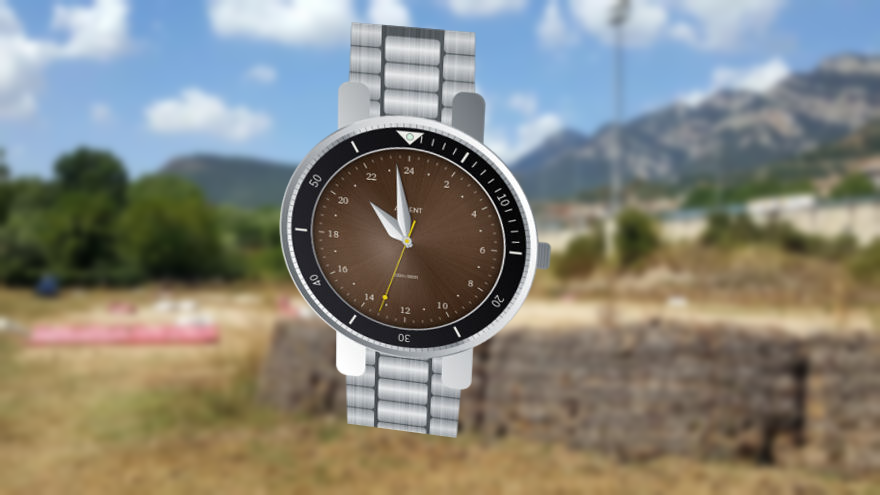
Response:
20,58,33
